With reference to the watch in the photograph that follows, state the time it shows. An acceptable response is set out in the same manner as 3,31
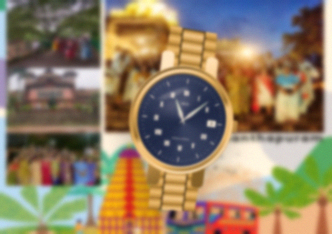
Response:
11,08
